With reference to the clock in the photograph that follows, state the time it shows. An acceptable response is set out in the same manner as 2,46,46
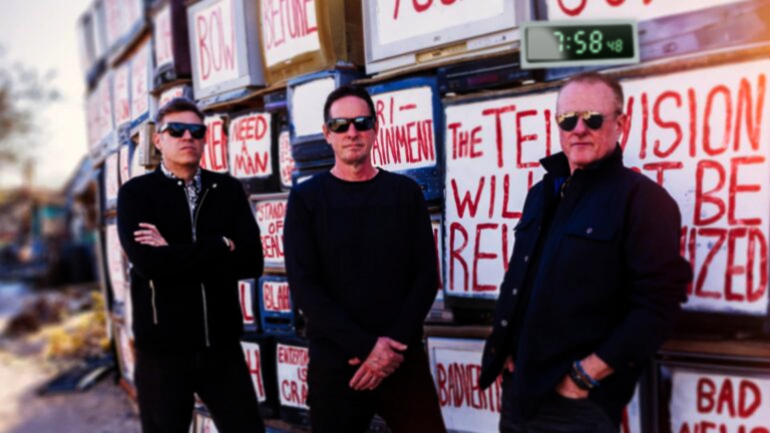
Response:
7,58,48
